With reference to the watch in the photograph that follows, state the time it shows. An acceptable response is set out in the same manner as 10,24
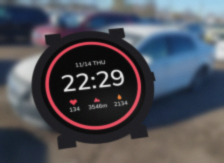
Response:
22,29
